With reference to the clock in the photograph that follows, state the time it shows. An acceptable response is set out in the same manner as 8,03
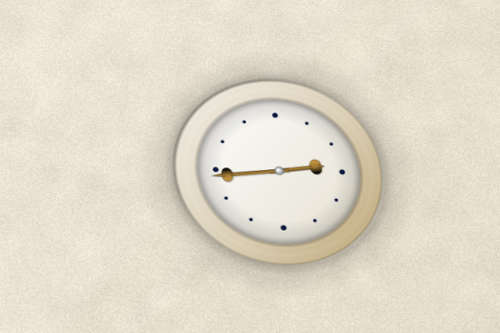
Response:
2,44
